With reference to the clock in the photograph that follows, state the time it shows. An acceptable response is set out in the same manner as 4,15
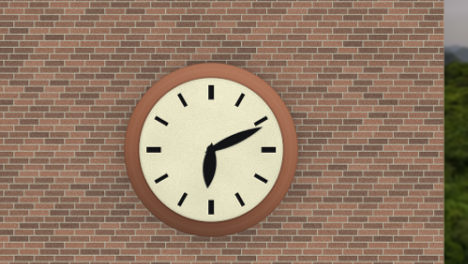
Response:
6,11
